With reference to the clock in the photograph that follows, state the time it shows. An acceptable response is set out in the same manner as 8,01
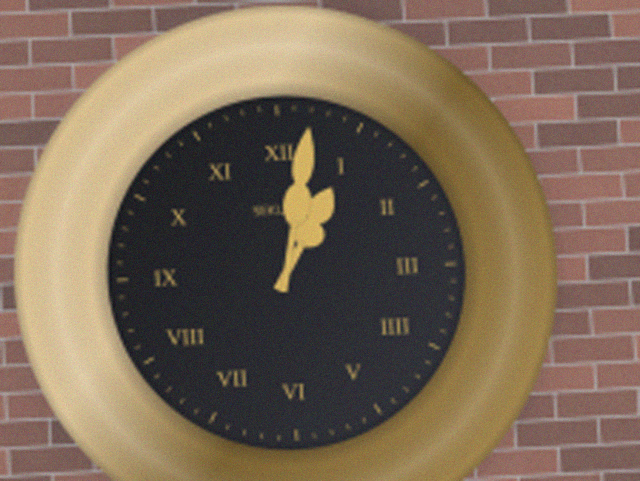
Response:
1,02
